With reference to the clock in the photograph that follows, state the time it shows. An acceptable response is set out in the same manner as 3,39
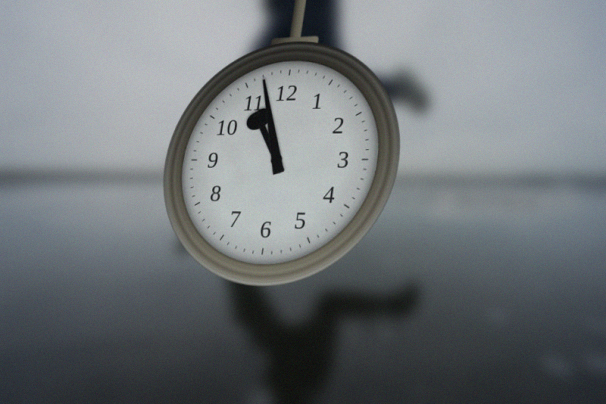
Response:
10,57
